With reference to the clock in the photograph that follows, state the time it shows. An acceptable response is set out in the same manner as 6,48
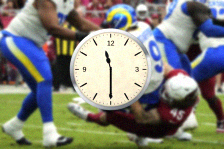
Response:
11,30
